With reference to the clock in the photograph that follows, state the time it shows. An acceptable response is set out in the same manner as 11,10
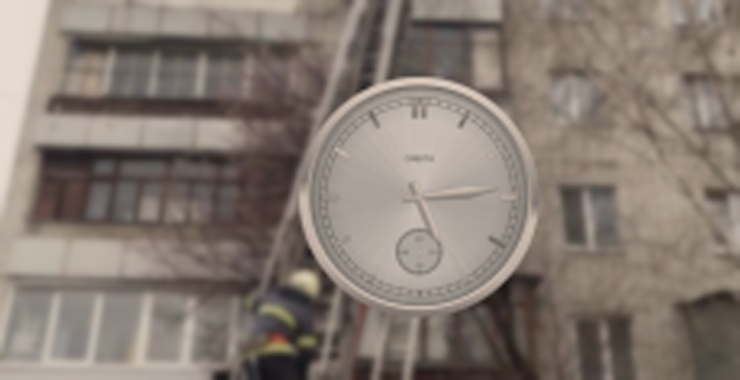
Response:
5,14
